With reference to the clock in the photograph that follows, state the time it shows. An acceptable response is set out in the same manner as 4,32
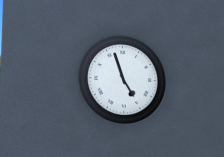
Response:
4,57
